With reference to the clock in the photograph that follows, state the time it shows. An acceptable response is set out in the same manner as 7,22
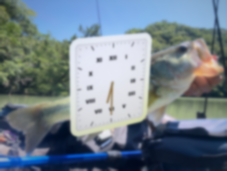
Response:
6,30
